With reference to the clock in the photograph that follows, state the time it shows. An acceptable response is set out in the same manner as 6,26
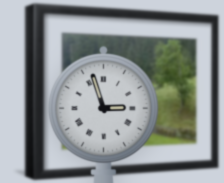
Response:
2,57
